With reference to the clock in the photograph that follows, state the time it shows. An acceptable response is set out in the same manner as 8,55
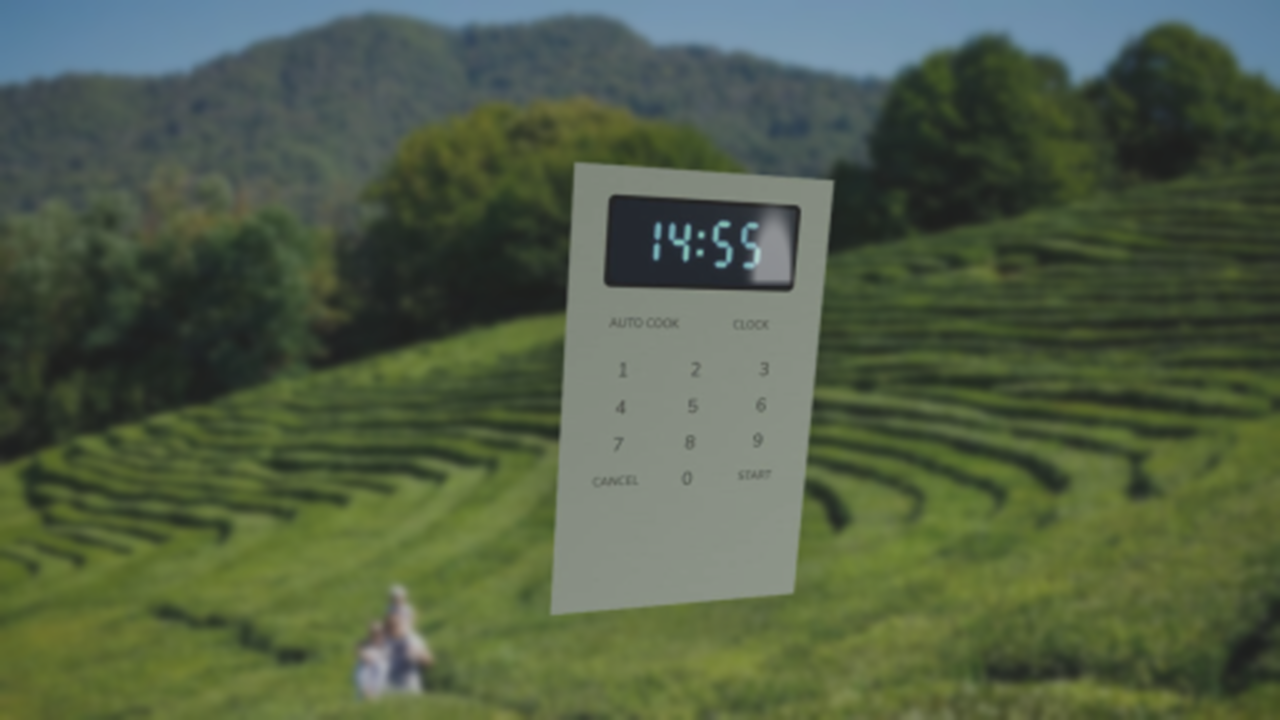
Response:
14,55
